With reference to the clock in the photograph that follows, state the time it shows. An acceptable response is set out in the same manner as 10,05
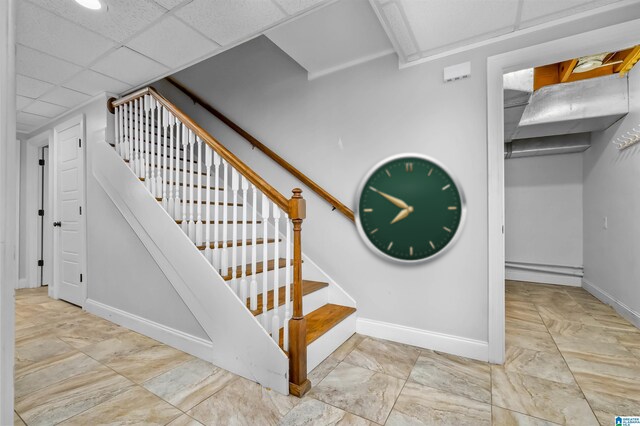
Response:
7,50
